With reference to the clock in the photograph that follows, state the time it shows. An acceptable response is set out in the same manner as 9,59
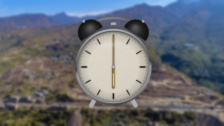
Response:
6,00
